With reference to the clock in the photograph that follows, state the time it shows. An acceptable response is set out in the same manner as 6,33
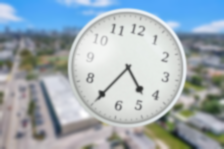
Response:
4,35
